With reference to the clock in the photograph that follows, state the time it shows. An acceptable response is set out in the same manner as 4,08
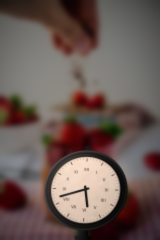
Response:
5,42
